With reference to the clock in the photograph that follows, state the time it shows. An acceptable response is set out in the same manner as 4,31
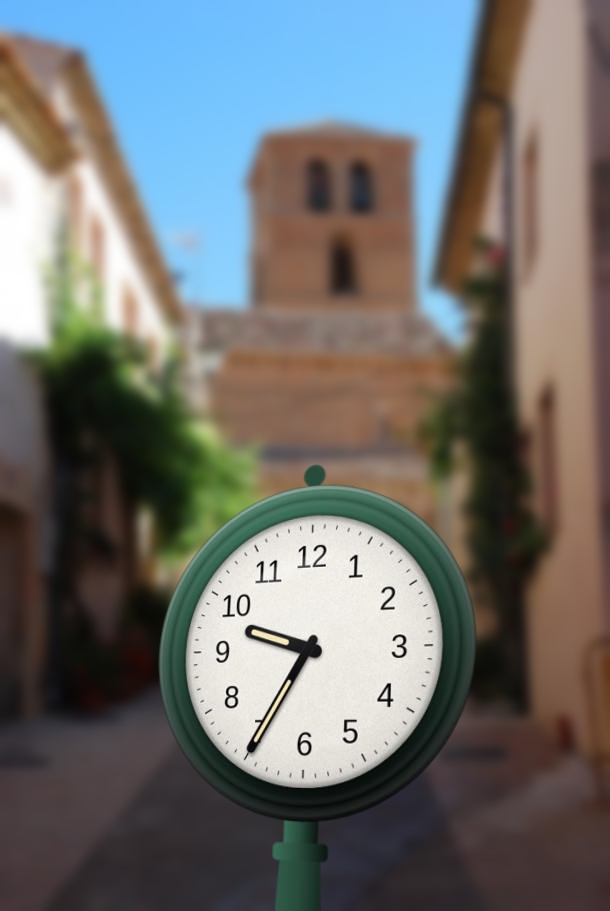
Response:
9,35
